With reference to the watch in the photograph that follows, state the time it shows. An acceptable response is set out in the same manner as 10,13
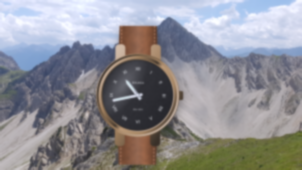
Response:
10,43
